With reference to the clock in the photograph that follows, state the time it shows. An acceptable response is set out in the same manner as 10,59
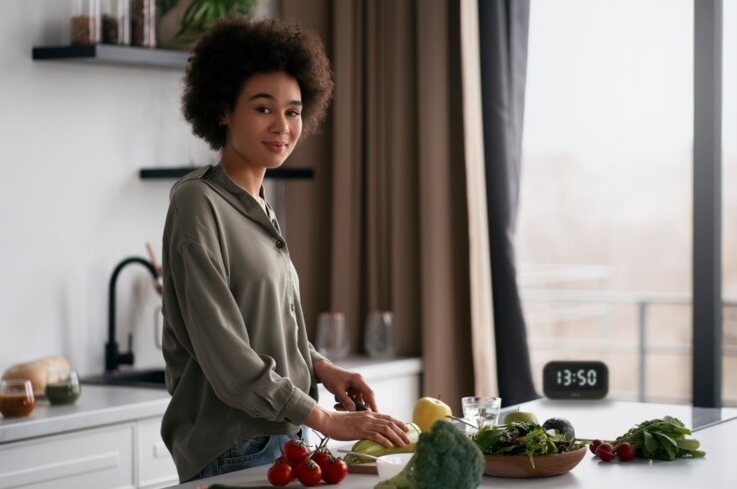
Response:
13,50
